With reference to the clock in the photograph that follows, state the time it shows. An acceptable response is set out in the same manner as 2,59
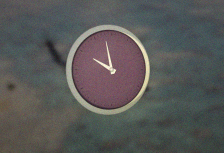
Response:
9,58
